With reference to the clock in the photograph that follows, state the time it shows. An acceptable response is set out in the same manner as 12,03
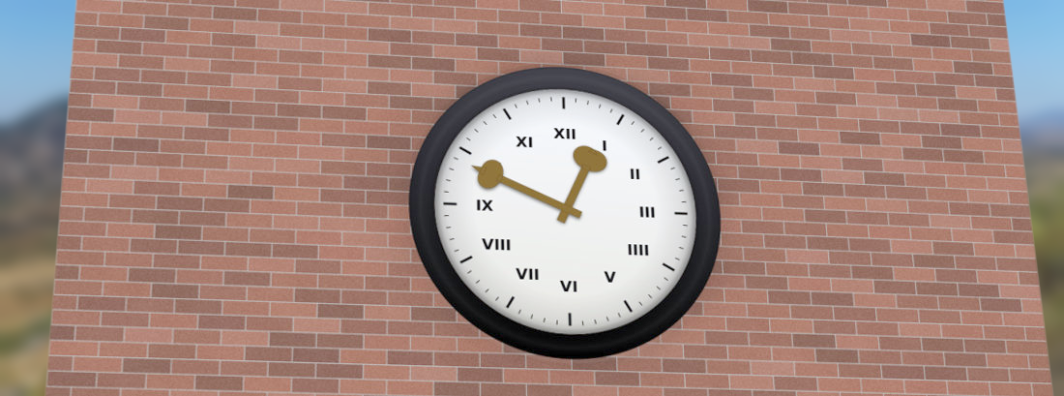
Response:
12,49
